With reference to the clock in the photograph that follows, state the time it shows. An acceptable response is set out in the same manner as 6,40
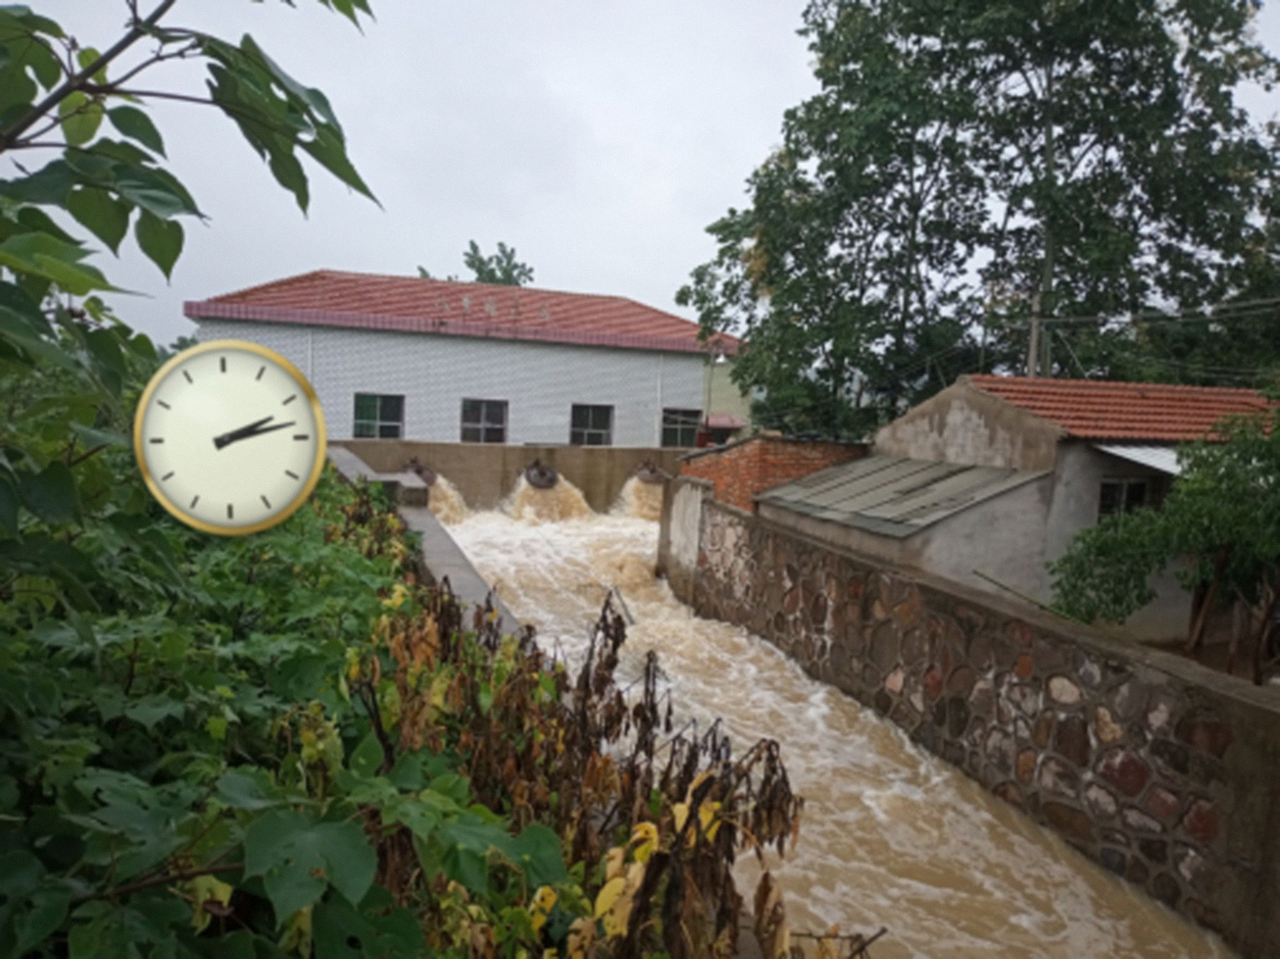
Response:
2,13
